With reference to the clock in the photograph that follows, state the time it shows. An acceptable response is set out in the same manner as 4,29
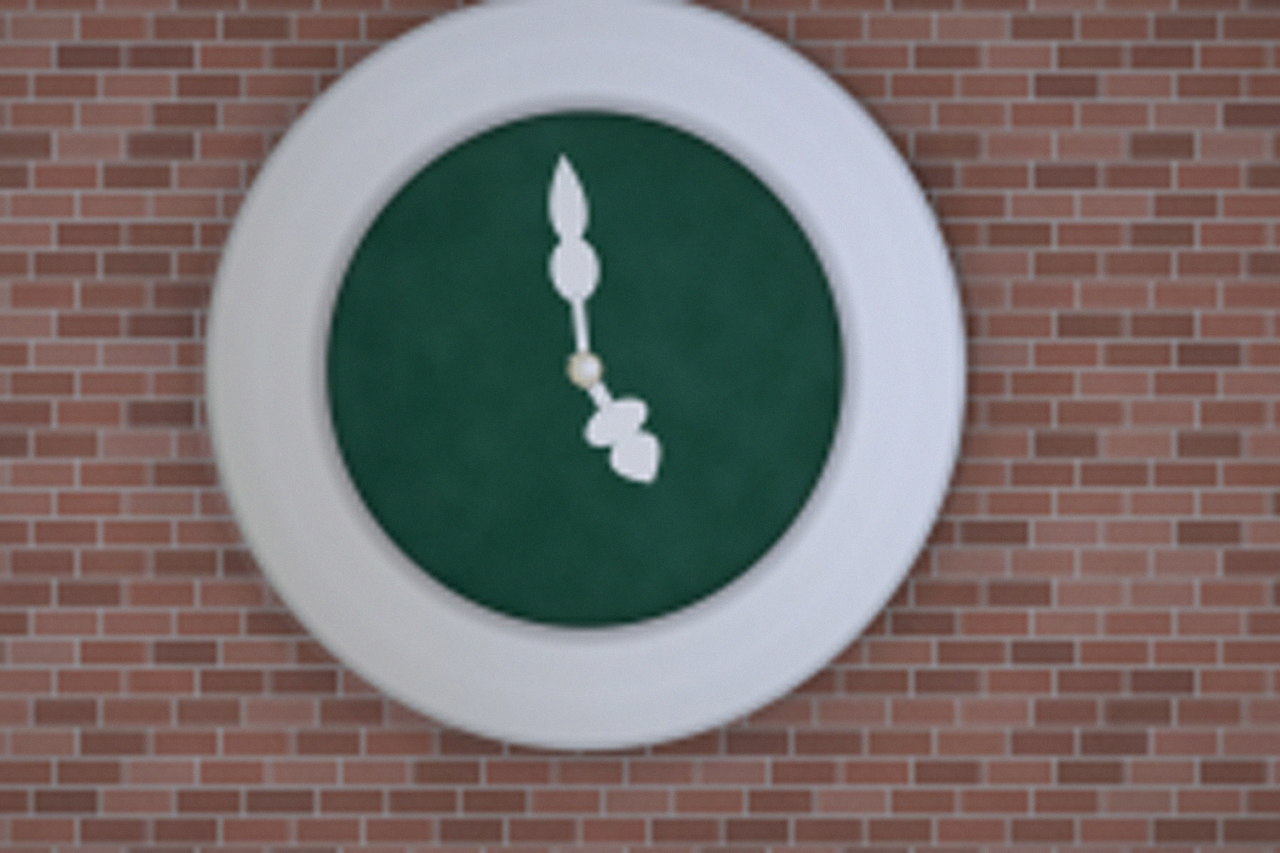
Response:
4,59
